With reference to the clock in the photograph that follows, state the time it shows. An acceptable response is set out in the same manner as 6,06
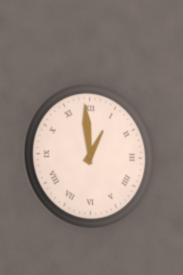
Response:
12,59
